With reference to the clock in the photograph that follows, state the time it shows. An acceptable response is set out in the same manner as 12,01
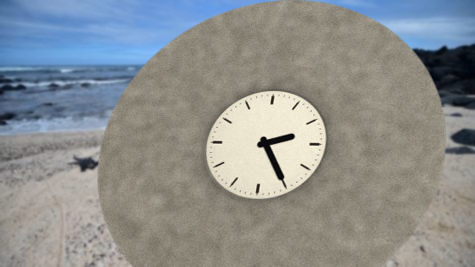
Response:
2,25
